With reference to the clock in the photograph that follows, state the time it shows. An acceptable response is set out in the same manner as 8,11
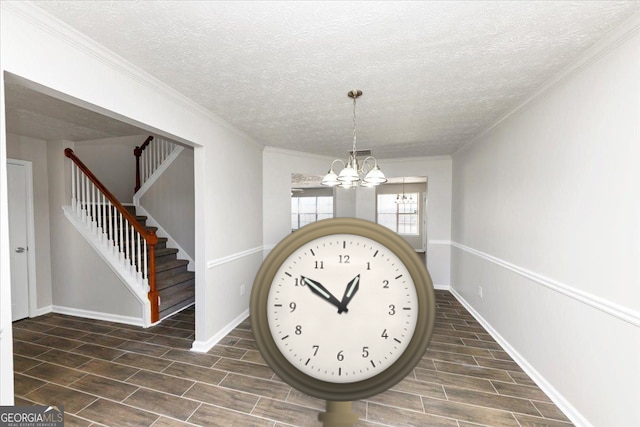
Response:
12,51
